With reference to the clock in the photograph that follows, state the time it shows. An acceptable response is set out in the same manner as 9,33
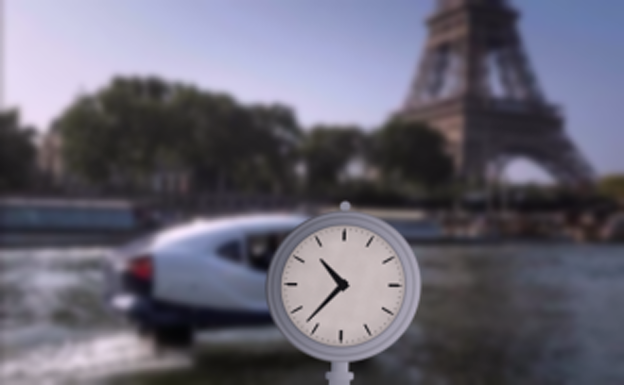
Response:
10,37
